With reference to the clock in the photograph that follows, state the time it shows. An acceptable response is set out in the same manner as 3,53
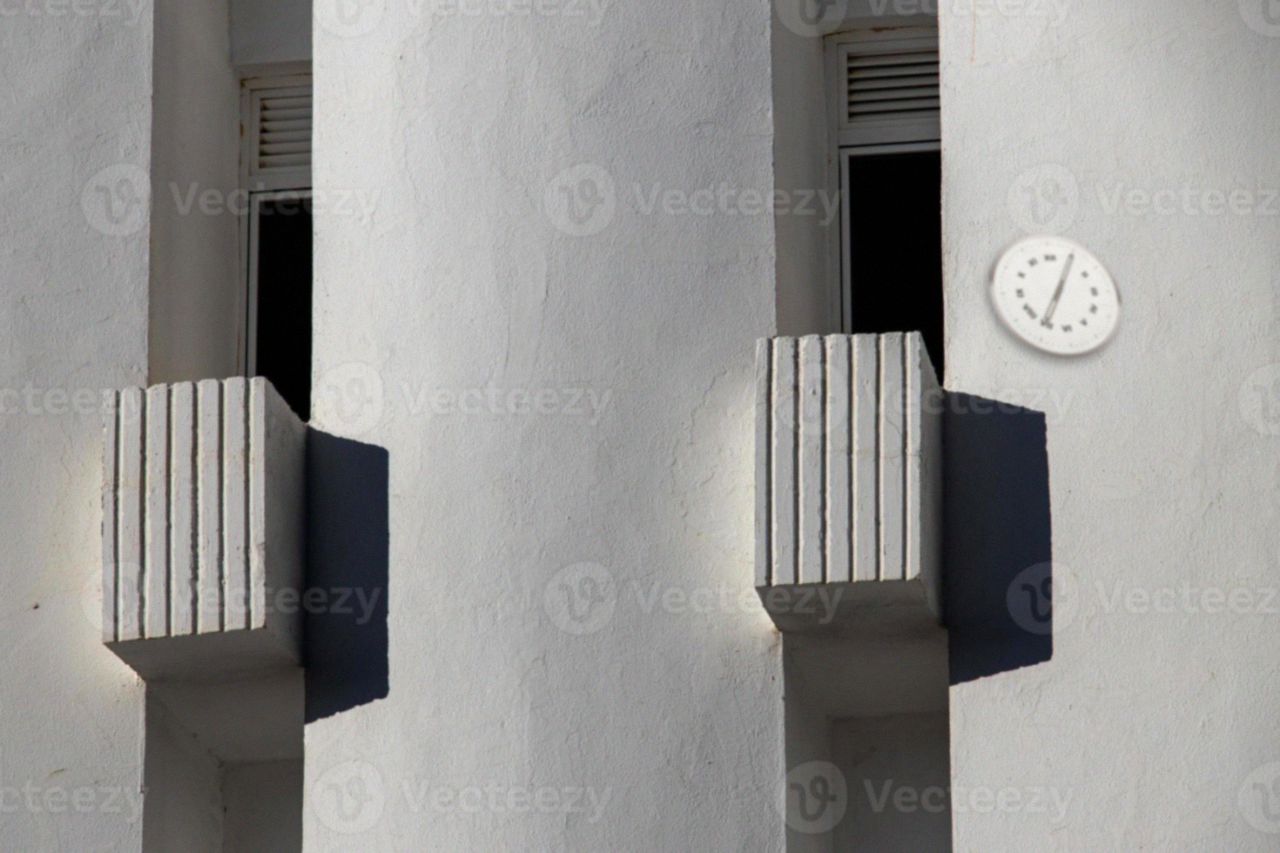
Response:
7,05
